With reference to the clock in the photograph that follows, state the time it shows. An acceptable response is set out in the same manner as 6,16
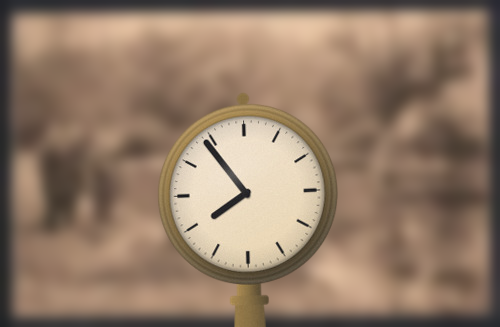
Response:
7,54
